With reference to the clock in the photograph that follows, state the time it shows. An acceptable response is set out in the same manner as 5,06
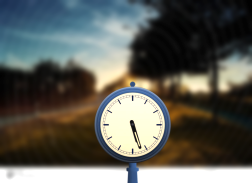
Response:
5,27
